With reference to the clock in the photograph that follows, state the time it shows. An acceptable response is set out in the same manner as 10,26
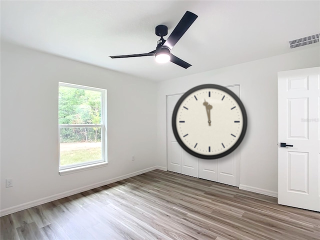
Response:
11,58
